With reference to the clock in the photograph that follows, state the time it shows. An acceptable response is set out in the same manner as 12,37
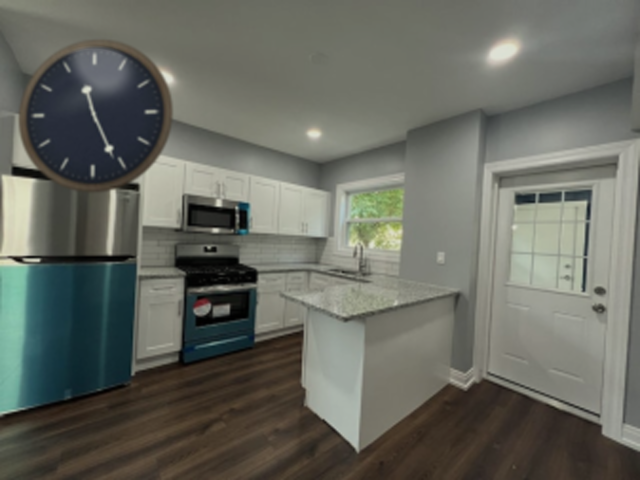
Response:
11,26
